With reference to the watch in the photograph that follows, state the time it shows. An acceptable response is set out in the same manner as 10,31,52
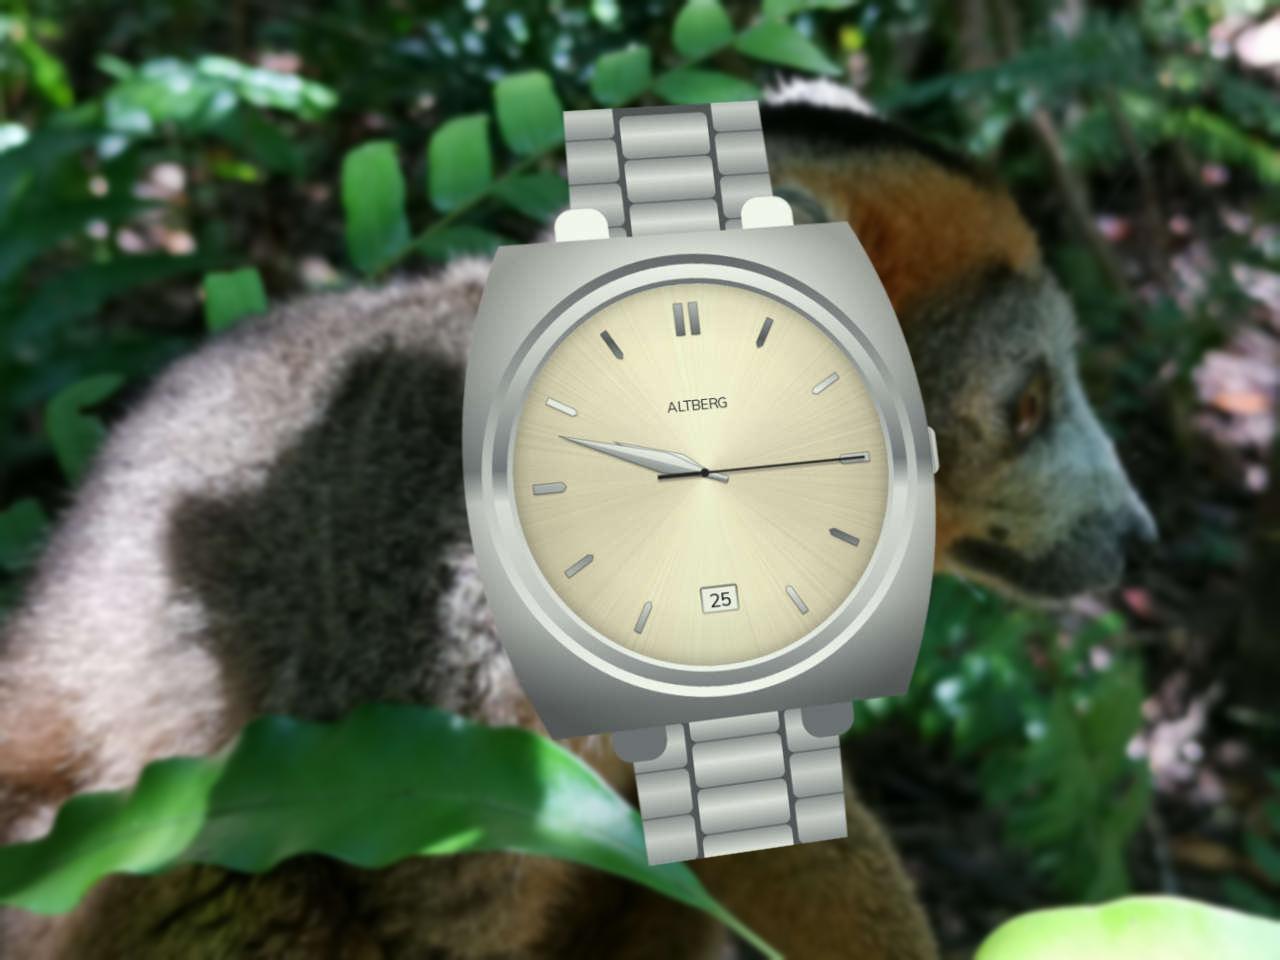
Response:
9,48,15
